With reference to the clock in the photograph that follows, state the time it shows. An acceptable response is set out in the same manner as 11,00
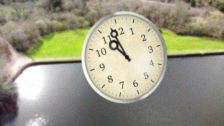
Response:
10,58
